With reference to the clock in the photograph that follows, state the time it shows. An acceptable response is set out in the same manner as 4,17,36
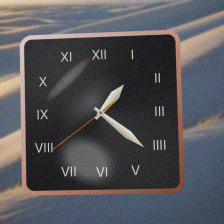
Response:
1,21,39
